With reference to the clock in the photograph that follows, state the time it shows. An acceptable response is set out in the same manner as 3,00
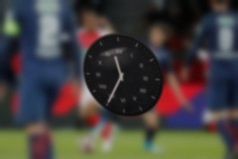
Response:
11,35
